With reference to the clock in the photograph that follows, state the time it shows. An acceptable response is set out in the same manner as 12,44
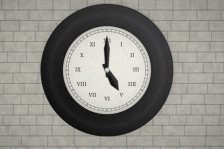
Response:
5,00
